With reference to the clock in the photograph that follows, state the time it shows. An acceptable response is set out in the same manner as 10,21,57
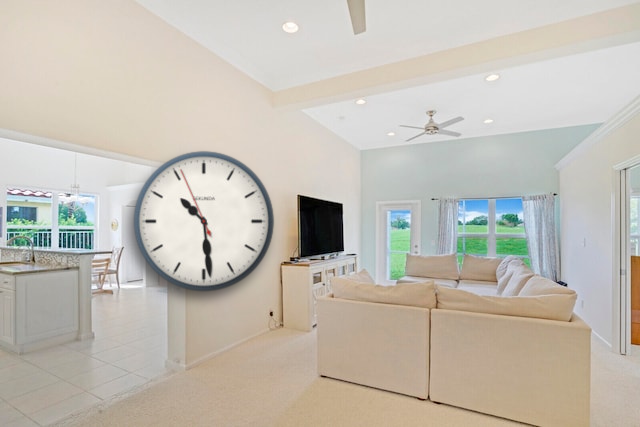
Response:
10,28,56
